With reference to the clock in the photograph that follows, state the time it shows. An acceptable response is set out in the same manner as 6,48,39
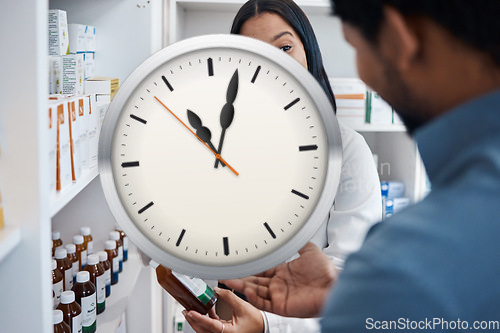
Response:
11,02,53
